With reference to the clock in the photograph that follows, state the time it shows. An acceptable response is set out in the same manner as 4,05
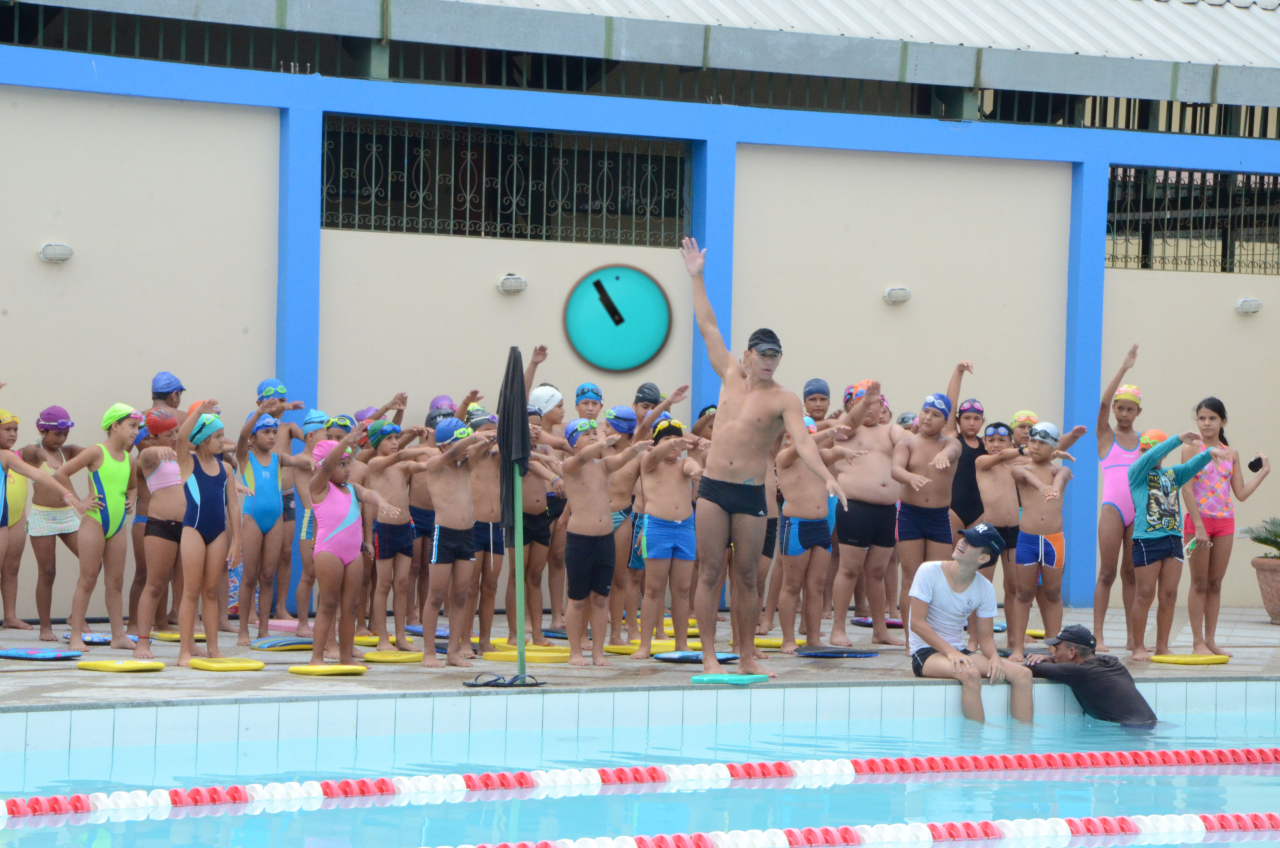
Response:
10,55
